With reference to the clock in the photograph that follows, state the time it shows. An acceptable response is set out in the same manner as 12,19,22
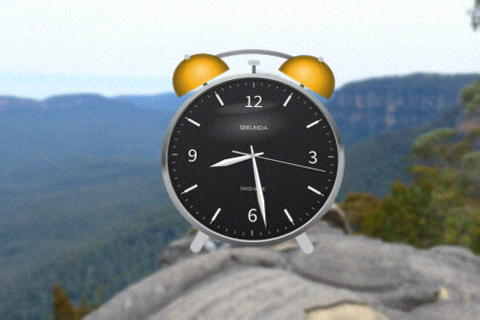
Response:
8,28,17
